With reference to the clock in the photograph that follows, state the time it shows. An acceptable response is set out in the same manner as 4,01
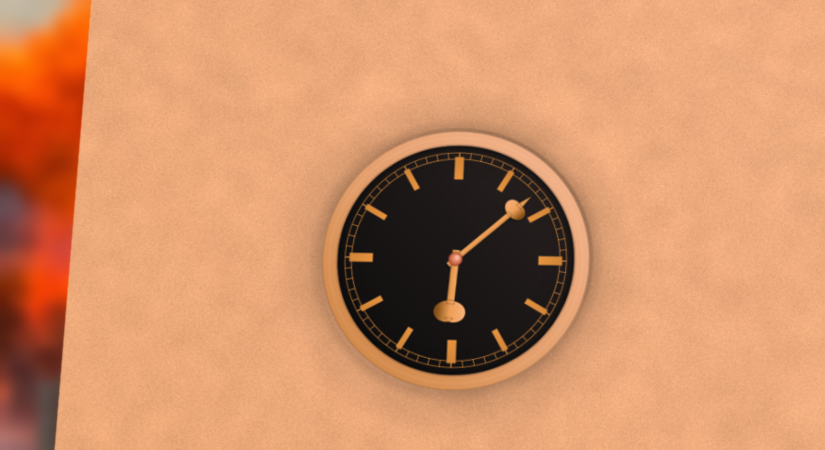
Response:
6,08
